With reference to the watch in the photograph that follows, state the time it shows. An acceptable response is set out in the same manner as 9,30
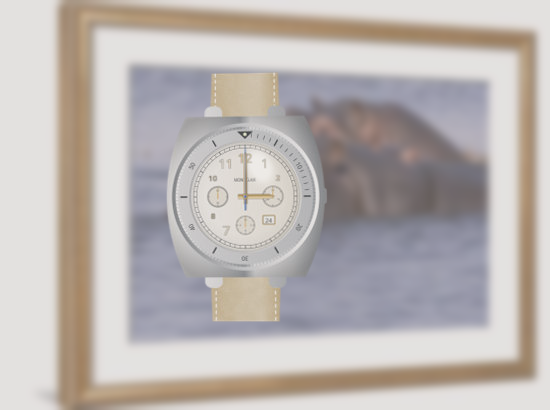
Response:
3,00
